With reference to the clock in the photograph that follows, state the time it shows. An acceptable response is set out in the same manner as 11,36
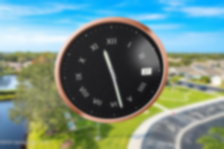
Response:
11,28
